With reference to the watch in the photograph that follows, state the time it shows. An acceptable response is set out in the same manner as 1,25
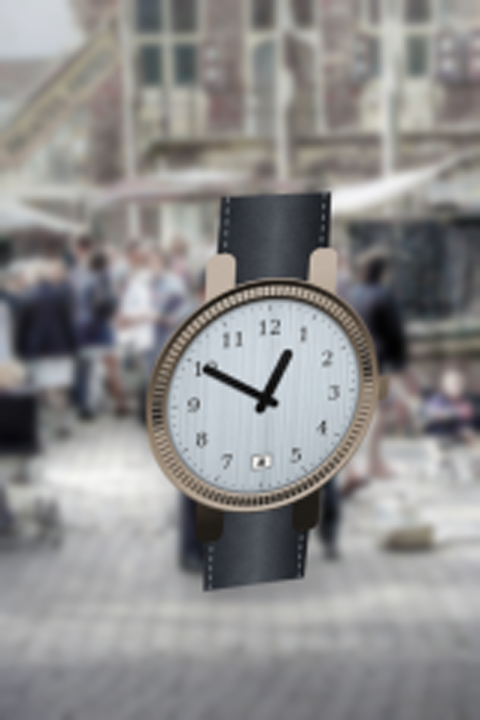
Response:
12,50
